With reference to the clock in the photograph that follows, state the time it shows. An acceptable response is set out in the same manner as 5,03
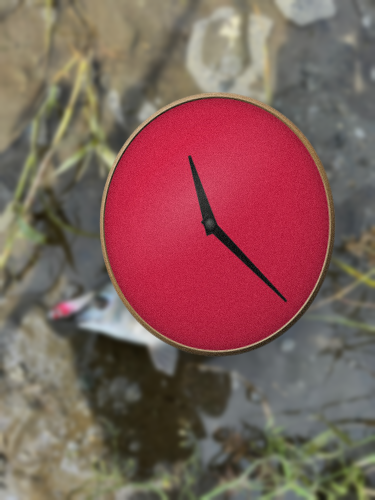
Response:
11,22
